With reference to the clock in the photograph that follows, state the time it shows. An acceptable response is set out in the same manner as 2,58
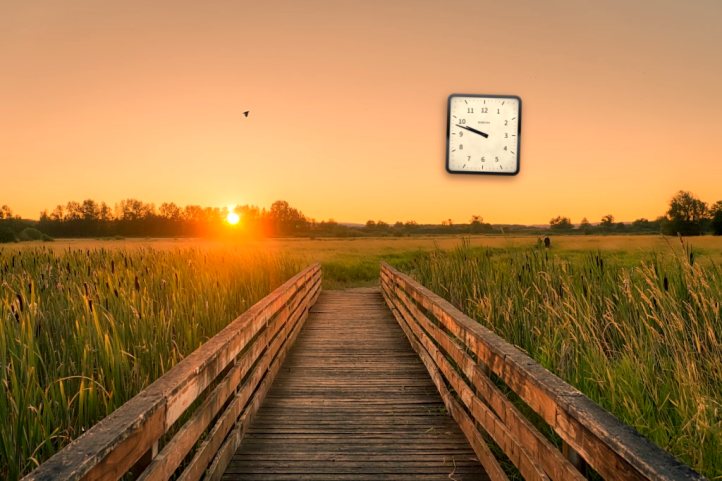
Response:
9,48
